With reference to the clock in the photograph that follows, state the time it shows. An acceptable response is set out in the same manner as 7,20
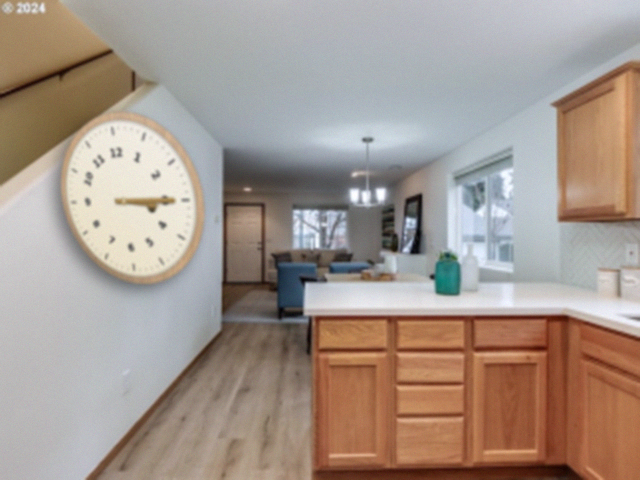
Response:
3,15
